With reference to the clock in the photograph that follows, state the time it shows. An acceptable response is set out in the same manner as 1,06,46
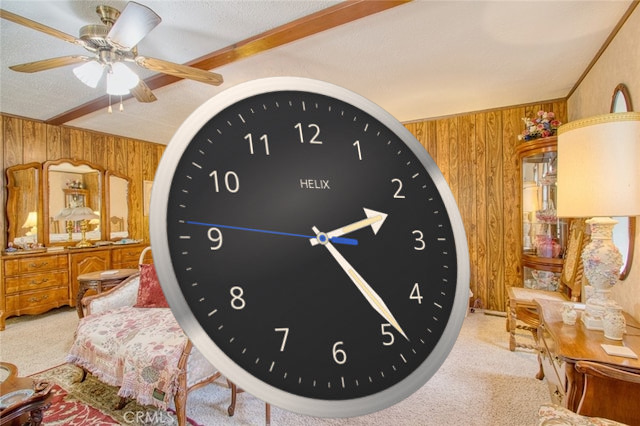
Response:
2,23,46
